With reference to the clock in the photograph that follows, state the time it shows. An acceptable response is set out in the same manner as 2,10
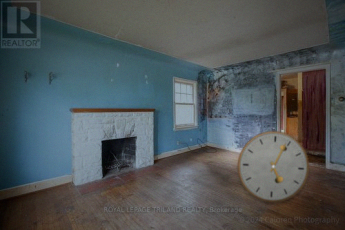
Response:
5,04
